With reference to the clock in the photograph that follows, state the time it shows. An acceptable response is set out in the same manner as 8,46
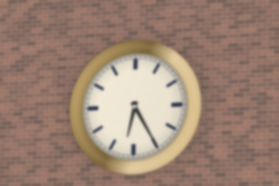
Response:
6,25
